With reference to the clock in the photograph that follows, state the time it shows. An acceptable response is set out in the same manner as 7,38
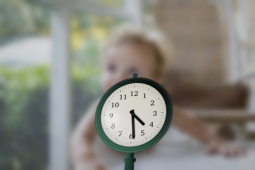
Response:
4,29
